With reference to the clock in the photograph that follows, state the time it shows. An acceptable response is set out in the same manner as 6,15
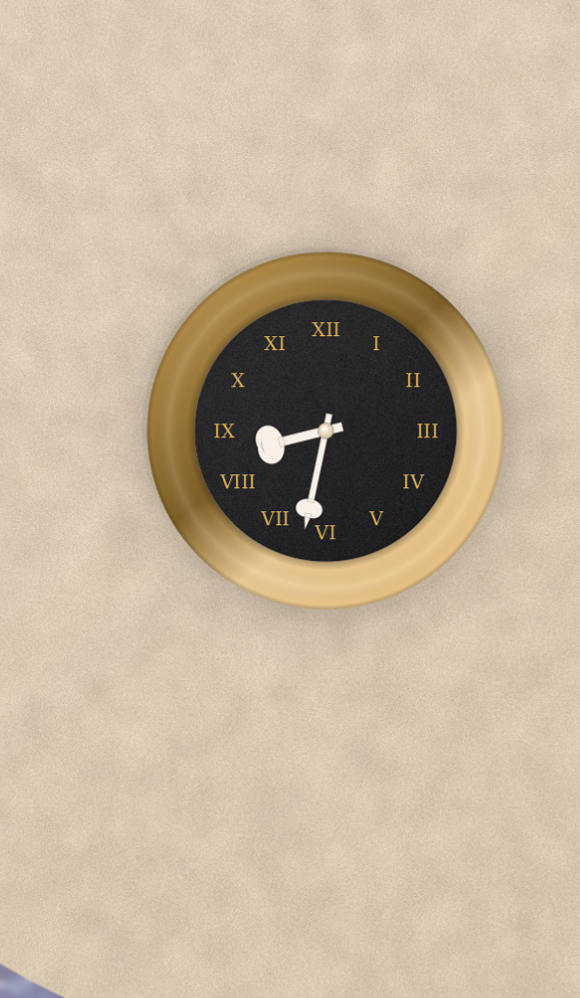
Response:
8,32
